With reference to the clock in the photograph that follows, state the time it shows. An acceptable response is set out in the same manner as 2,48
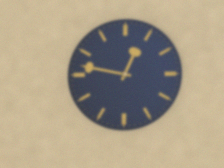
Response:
12,47
